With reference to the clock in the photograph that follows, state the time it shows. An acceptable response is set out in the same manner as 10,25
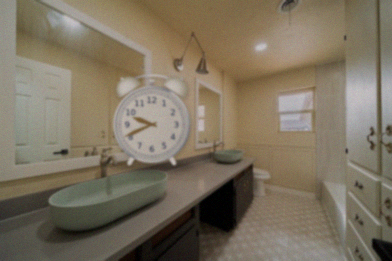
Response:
9,41
